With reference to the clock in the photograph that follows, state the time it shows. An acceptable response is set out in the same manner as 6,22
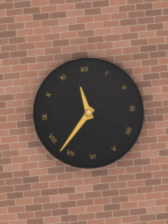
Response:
11,37
